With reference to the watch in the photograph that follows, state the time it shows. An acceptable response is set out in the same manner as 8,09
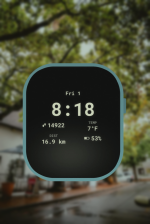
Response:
8,18
